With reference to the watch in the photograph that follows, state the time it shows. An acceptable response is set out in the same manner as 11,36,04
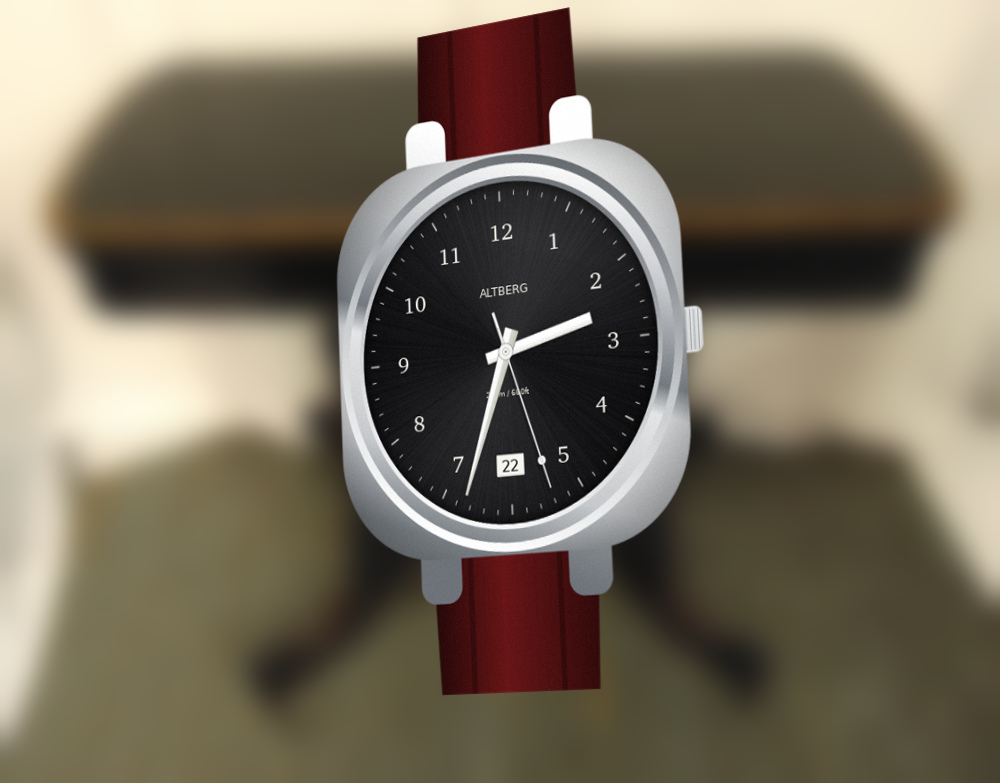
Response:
2,33,27
